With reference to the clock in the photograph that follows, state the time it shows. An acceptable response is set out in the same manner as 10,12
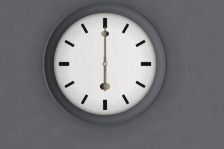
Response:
6,00
